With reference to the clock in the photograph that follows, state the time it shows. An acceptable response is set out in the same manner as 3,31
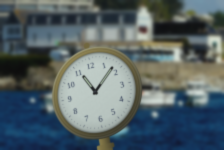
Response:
11,08
